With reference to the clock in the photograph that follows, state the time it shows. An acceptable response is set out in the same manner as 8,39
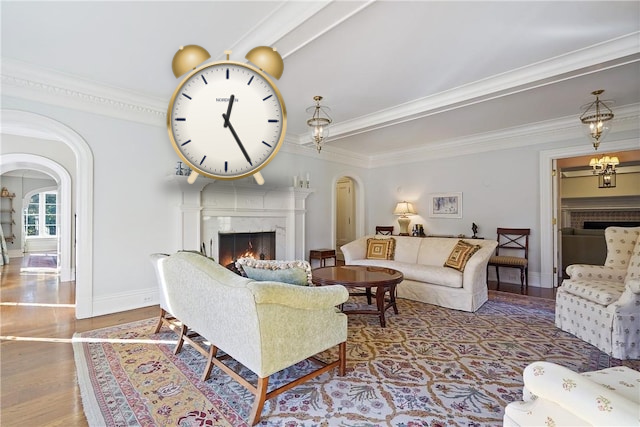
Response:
12,25
